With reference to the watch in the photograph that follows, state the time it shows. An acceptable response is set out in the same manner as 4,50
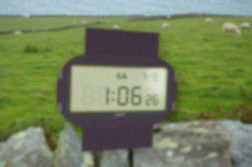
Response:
1,06
